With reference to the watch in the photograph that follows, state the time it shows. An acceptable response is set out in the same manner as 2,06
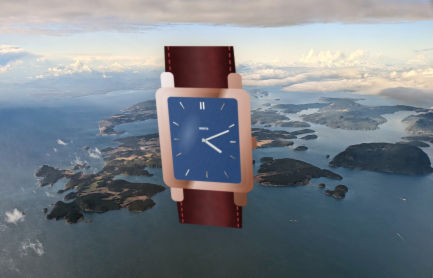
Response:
4,11
